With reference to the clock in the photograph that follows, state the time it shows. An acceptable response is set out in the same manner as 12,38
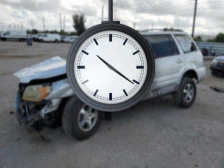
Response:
10,21
